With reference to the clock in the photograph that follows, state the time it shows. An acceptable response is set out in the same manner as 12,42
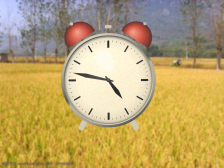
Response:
4,47
